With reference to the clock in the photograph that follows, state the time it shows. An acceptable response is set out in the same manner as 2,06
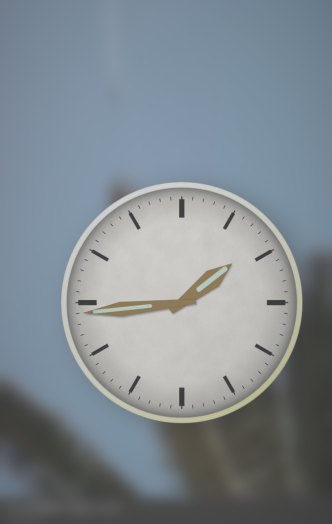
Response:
1,44
